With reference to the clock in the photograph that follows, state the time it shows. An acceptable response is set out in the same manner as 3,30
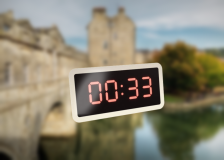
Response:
0,33
